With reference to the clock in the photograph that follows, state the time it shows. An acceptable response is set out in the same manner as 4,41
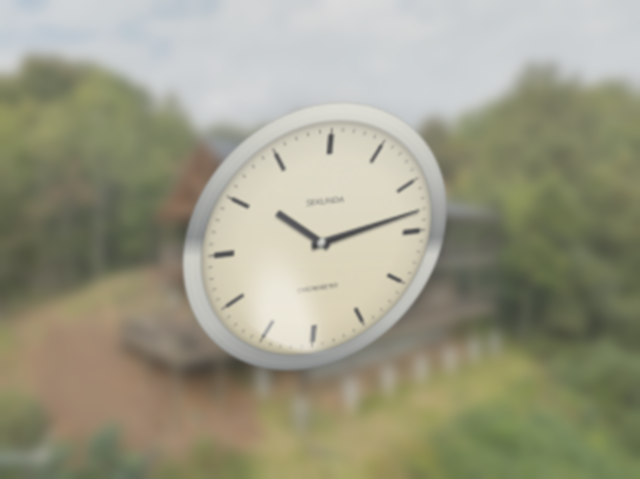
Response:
10,13
